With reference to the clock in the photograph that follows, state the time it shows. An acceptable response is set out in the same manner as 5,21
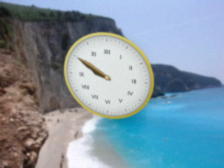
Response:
9,50
